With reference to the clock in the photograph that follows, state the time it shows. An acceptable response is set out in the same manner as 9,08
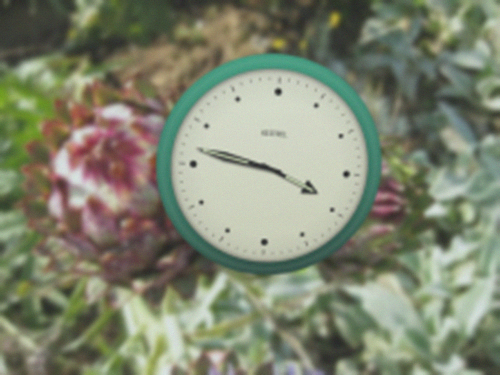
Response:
3,47
